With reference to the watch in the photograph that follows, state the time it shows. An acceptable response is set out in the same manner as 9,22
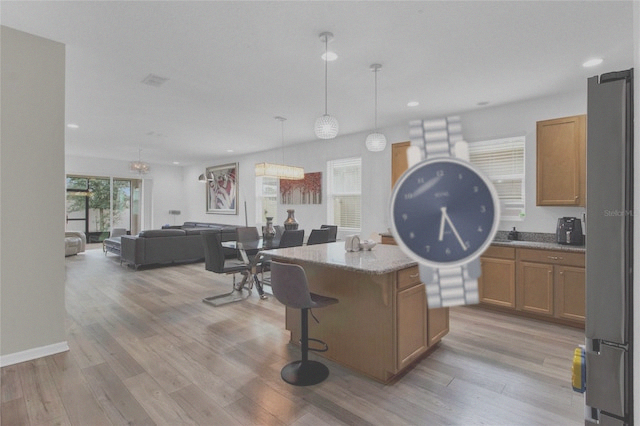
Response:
6,26
